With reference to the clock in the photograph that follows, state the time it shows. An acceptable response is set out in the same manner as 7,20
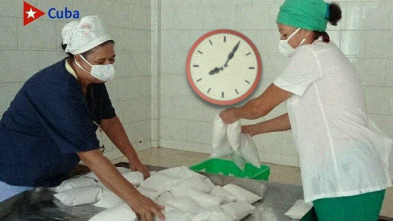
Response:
8,05
